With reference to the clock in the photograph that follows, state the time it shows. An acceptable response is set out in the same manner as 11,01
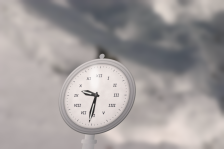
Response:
9,31
